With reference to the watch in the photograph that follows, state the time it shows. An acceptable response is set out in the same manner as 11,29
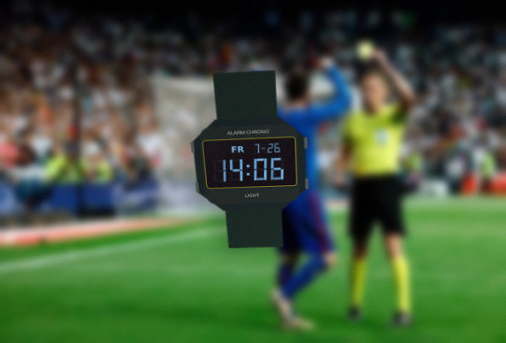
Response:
14,06
